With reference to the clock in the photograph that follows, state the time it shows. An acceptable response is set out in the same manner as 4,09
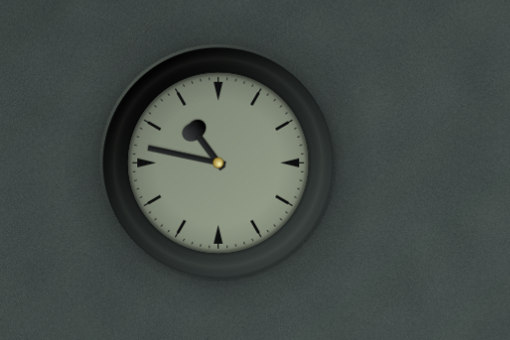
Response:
10,47
